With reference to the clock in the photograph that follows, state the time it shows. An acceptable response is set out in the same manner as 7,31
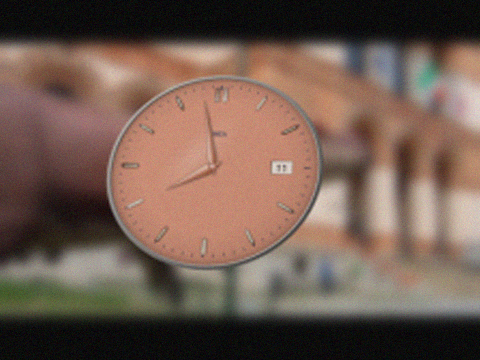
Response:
7,58
